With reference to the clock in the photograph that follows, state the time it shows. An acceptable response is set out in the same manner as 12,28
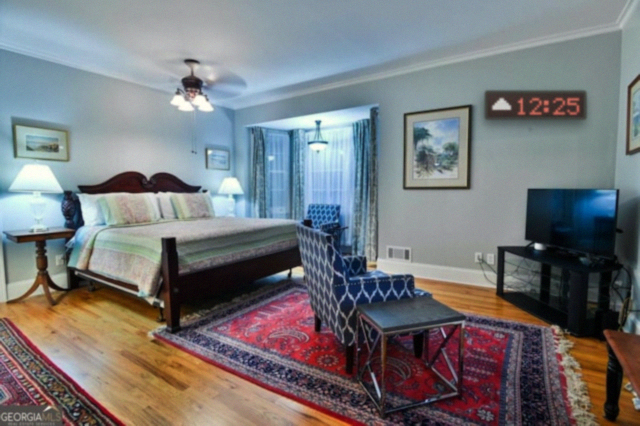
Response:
12,25
